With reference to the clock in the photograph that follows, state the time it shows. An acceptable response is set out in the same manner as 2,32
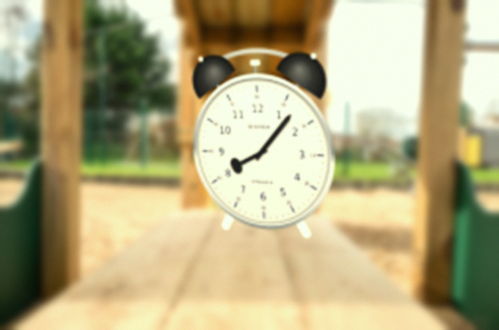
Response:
8,07
